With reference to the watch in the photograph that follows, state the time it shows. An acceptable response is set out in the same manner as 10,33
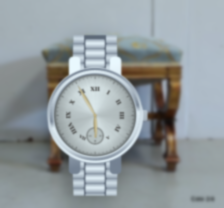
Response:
5,55
